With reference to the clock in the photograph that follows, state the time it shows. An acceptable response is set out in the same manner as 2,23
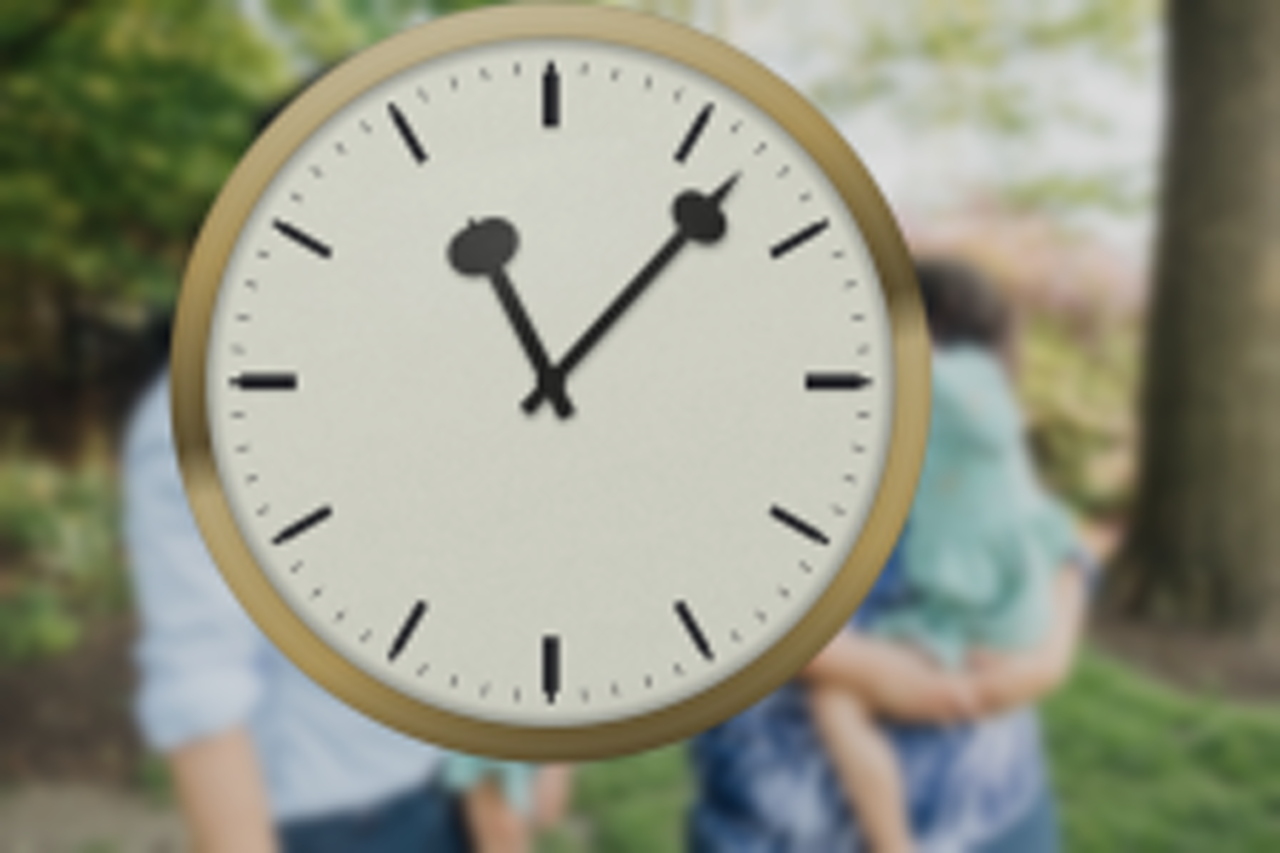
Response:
11,07
